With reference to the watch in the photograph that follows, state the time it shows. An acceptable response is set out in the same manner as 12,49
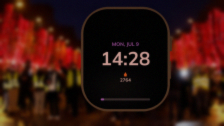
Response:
14,28
